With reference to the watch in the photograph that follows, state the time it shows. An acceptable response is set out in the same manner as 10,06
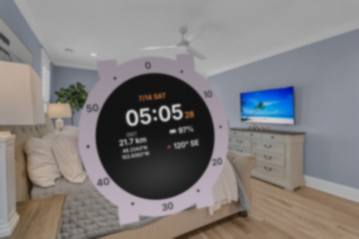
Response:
5,05
